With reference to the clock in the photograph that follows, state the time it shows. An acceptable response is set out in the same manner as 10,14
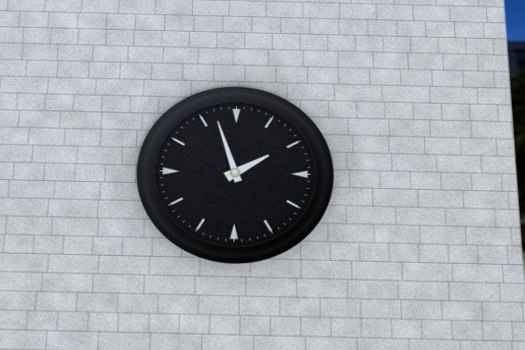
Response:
1,57
